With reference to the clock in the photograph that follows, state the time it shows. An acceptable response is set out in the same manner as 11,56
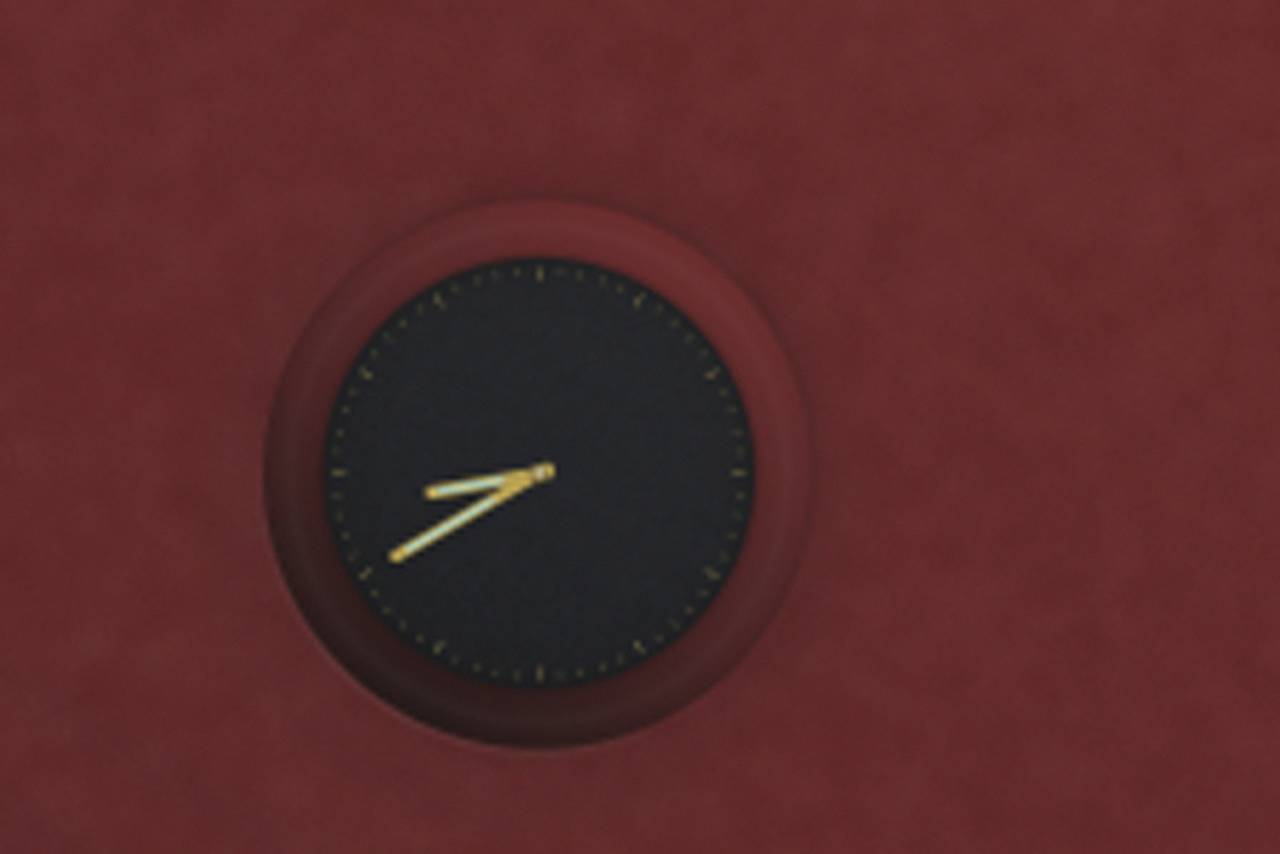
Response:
8,40
